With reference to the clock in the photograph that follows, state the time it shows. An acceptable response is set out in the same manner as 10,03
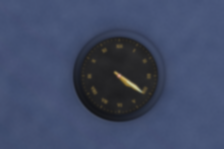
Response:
4,21
